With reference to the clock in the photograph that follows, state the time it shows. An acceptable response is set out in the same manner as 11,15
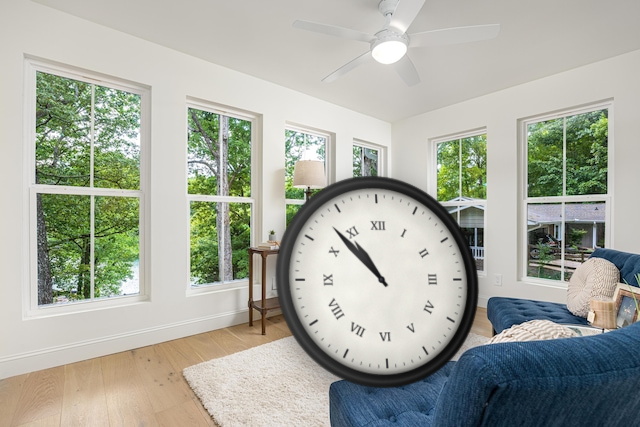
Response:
10,53
